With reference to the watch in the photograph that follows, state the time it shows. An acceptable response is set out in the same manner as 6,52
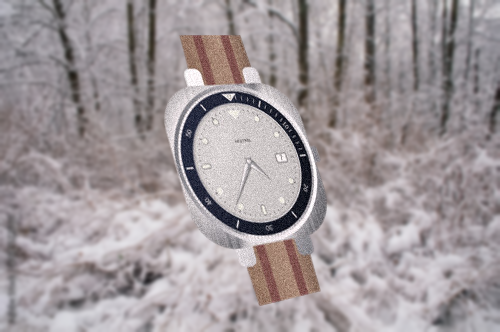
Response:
4,36
